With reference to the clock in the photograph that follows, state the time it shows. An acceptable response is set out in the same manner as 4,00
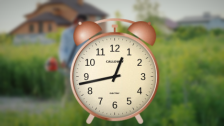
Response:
12,43
